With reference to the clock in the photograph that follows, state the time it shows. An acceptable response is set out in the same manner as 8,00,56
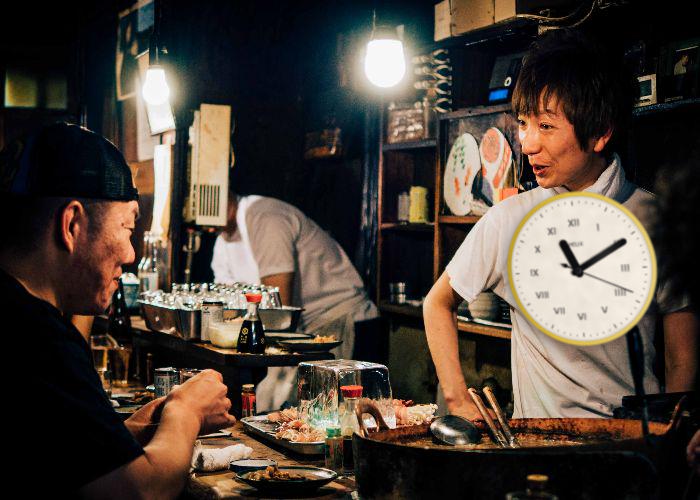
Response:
11,10,19
